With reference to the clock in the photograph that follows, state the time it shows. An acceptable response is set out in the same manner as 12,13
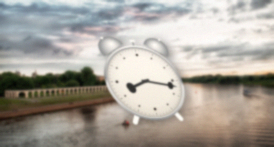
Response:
8,17
